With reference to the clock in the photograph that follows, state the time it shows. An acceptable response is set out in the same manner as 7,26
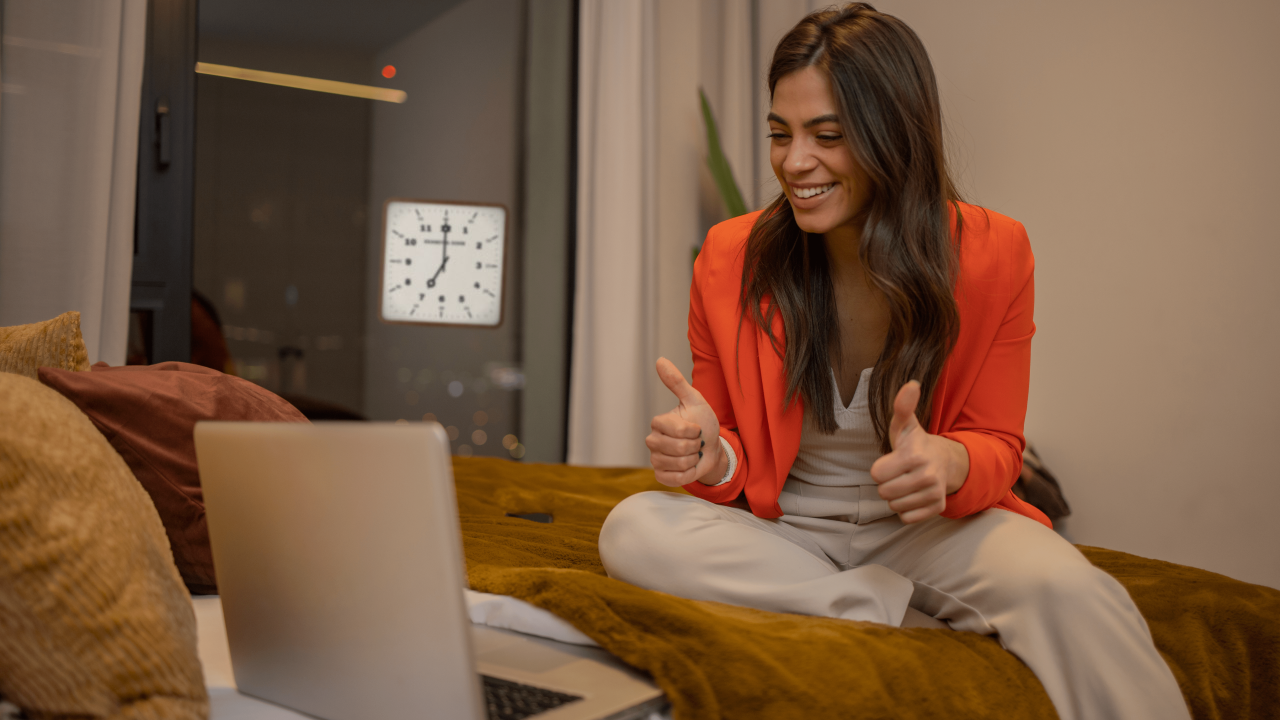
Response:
7,00
